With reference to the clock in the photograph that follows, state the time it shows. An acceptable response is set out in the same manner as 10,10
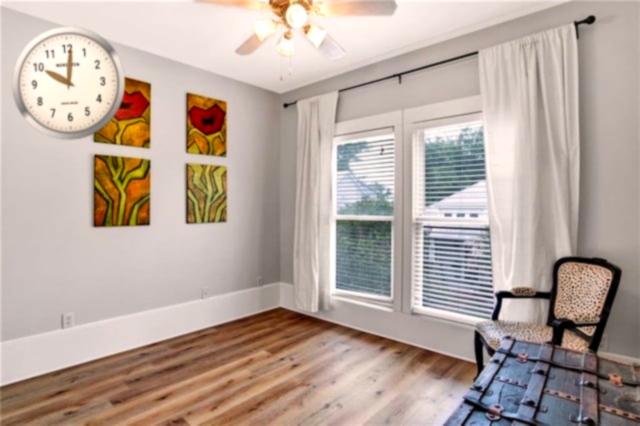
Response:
10,01
